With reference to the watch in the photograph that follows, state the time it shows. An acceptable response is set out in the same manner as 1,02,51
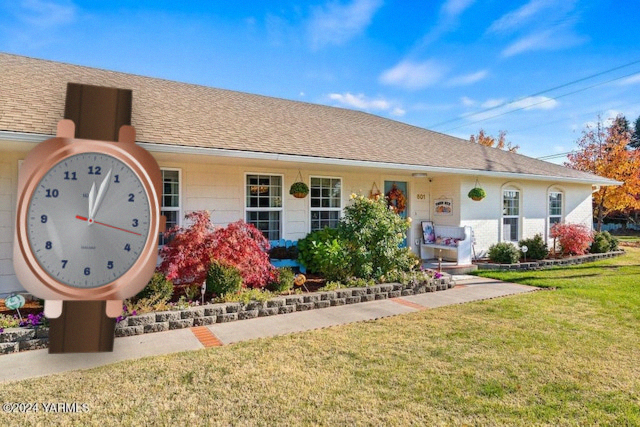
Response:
12,03,17
